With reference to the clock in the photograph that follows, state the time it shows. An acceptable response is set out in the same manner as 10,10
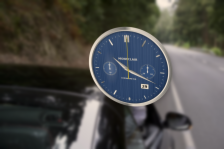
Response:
10,19
